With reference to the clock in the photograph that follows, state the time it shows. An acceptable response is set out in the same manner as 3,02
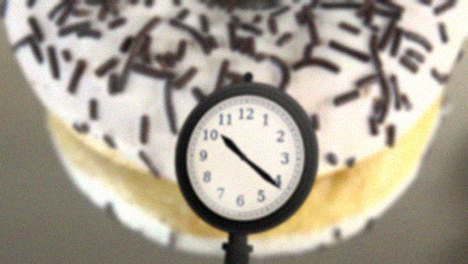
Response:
10,21
